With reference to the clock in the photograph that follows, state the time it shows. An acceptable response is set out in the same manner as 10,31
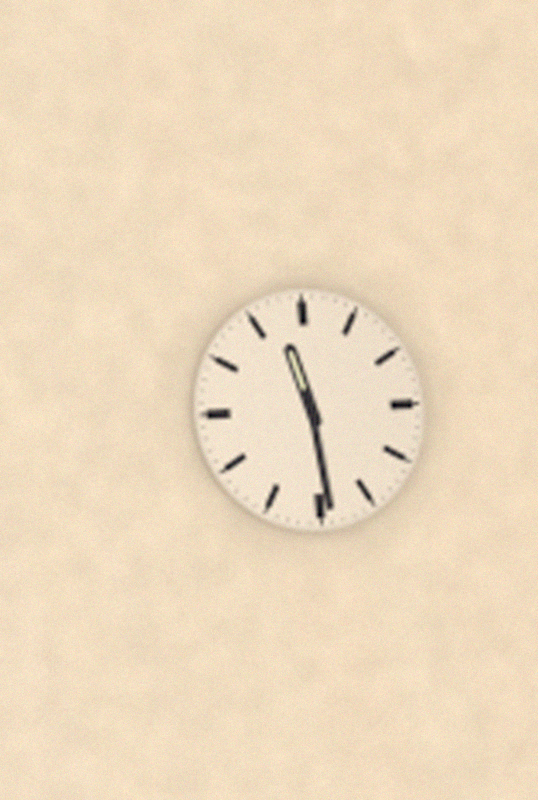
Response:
11,29
